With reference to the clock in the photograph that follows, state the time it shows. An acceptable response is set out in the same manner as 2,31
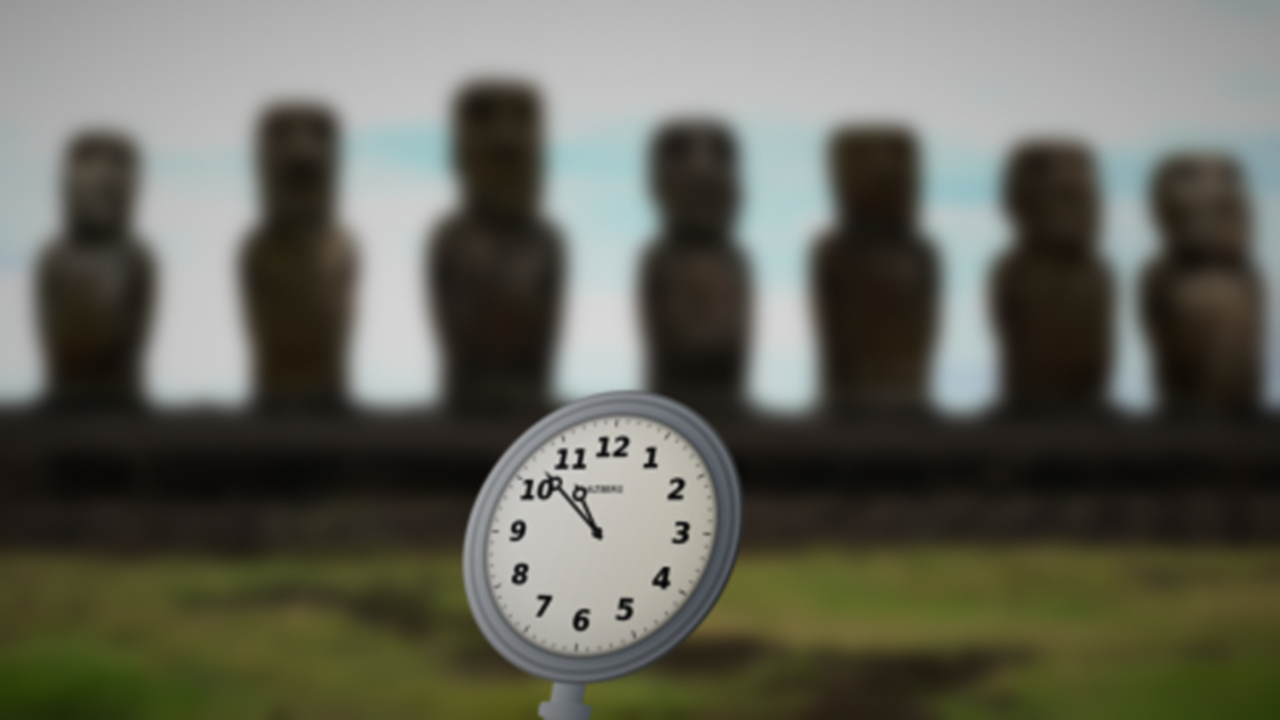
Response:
10,52
